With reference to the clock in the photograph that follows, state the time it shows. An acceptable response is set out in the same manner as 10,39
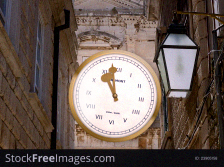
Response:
10,58
